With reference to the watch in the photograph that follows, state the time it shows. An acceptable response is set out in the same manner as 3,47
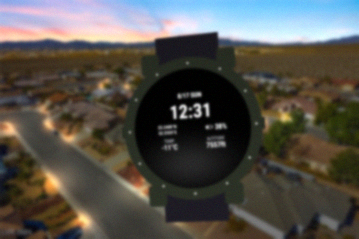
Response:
12,31
